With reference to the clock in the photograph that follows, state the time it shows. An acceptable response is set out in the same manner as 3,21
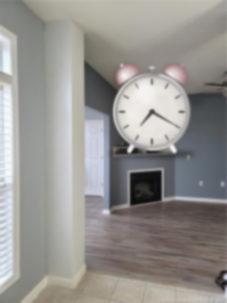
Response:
7,20
